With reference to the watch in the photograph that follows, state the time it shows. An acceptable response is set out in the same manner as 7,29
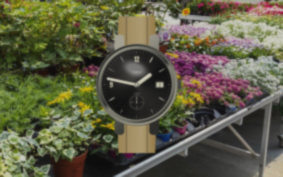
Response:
1,47
